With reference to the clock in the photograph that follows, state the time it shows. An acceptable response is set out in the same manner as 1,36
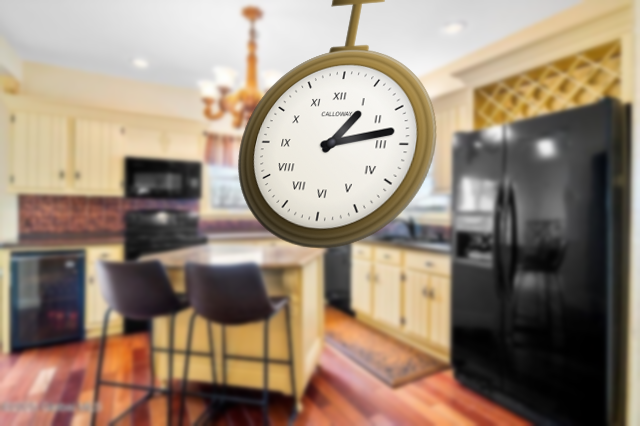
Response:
1,13
